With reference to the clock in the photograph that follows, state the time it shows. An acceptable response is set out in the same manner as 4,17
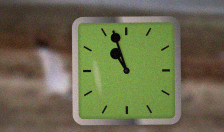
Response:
10,57
